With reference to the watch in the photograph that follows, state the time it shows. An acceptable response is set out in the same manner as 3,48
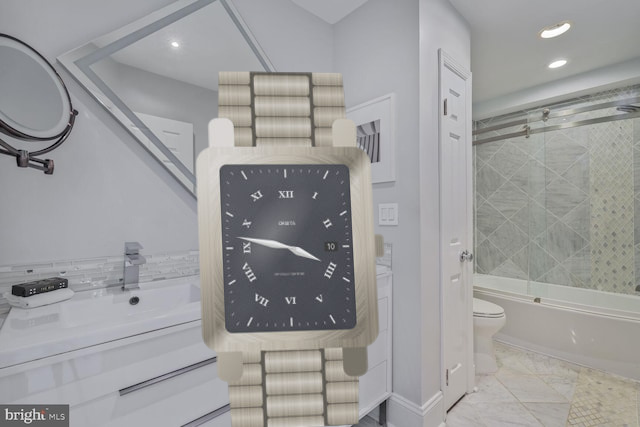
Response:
3,47
